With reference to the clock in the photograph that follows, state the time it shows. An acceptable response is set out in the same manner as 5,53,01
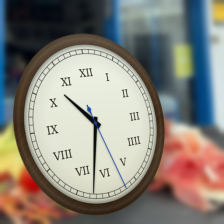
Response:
10,32,27
